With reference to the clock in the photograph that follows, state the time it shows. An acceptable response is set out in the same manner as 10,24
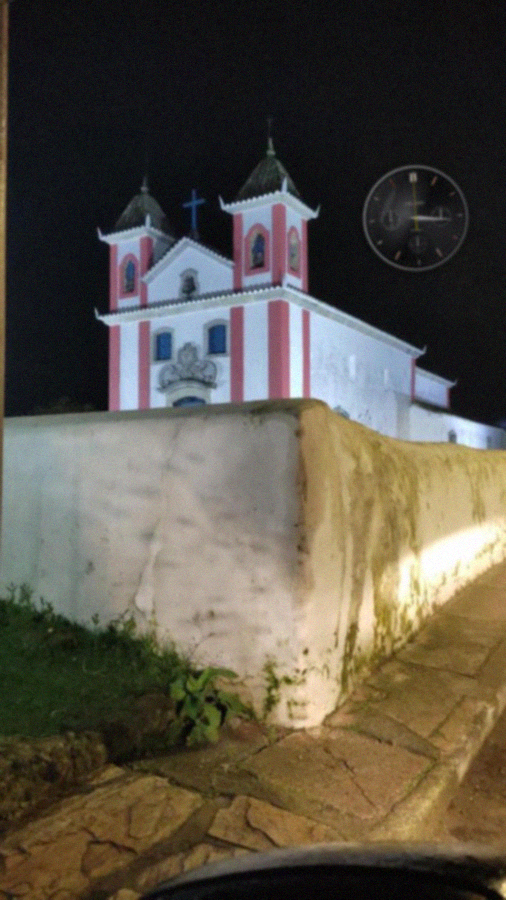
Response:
3,16
